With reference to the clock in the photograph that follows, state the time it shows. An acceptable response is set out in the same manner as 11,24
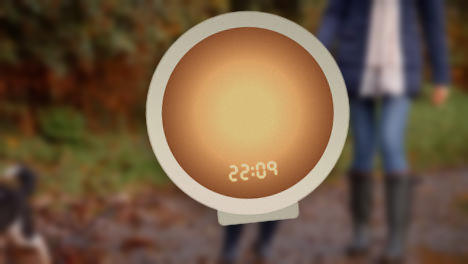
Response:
22,09
